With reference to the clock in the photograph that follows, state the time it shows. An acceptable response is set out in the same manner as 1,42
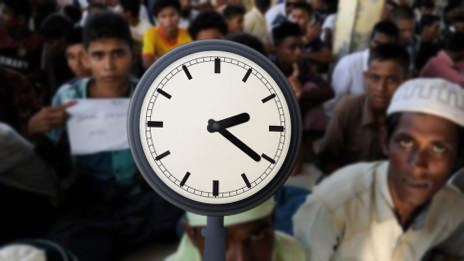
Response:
2,21
